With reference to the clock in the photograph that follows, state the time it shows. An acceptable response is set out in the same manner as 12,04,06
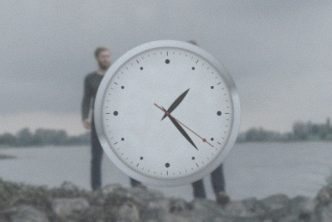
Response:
1,23,21
